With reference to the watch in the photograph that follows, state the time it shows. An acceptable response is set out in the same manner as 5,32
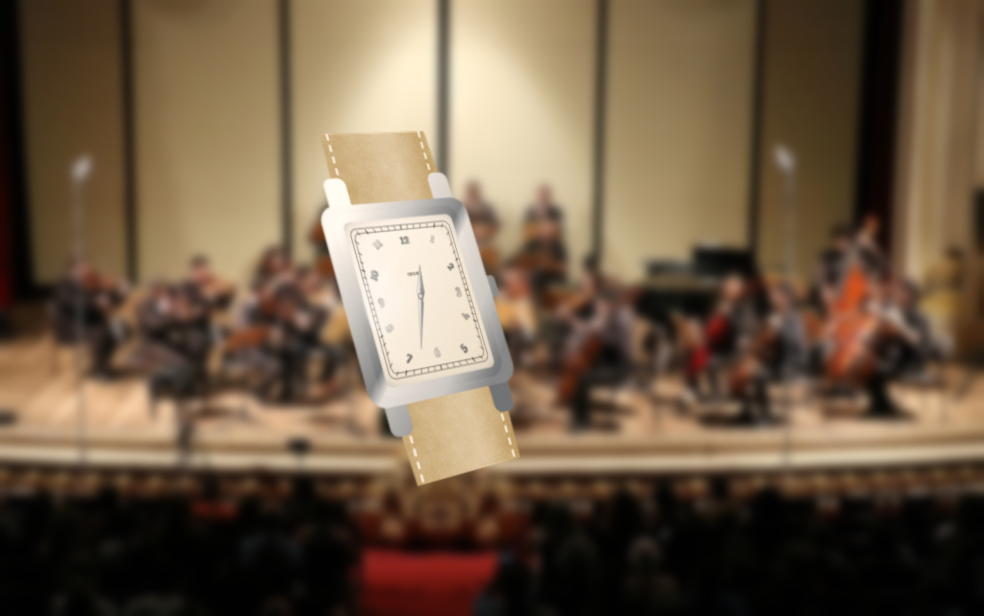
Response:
12,33
